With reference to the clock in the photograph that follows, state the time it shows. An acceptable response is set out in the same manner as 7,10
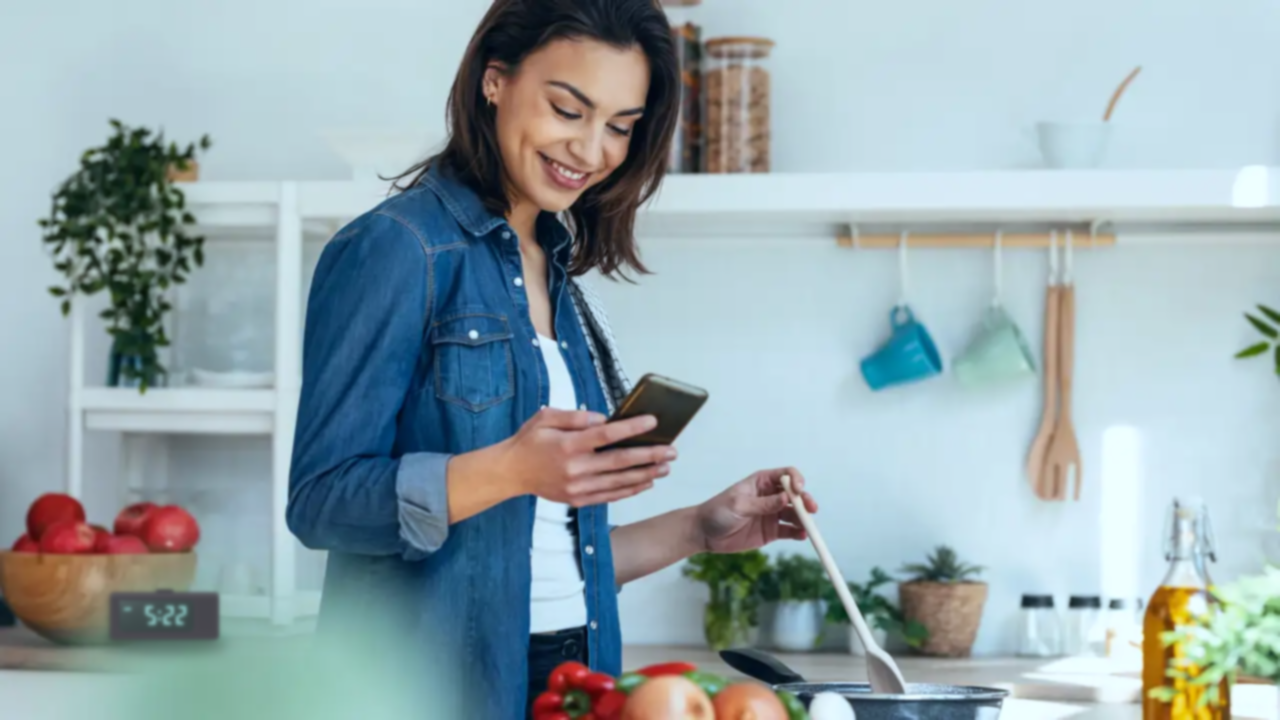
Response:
5,22
